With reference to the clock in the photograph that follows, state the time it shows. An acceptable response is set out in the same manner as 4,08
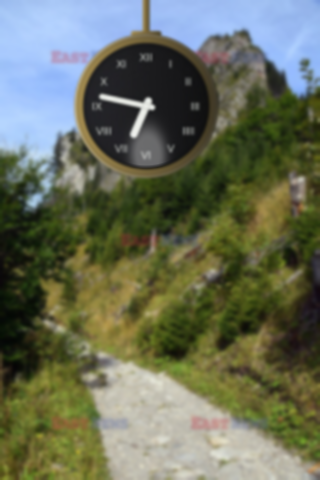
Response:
6,47
